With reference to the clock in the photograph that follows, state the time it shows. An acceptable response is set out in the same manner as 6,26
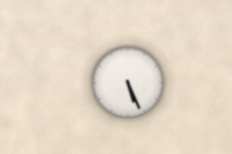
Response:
5,26
